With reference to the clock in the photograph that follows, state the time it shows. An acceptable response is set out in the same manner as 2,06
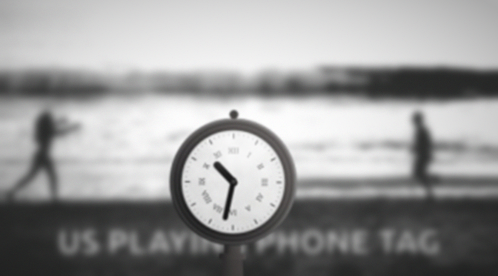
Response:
10,32
